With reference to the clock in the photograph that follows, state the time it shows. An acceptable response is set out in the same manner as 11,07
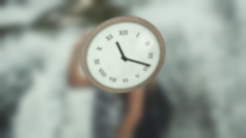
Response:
11,19
